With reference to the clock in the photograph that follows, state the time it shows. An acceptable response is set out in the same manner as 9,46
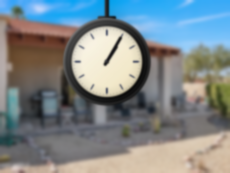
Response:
1,05
